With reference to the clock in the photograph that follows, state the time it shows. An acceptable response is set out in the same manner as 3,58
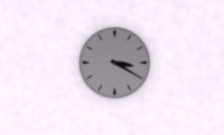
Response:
3,20
